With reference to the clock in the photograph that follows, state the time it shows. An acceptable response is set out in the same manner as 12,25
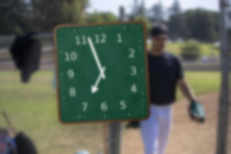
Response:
6,57
